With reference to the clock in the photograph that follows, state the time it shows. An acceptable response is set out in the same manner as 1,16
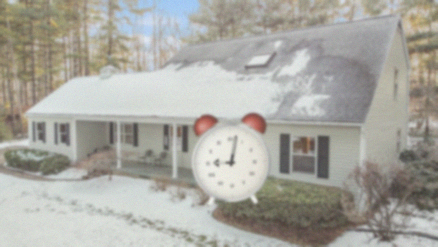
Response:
9,02
